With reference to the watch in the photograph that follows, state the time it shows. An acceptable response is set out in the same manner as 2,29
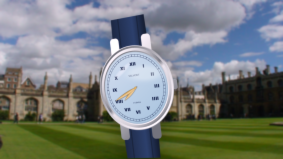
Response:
7,41
